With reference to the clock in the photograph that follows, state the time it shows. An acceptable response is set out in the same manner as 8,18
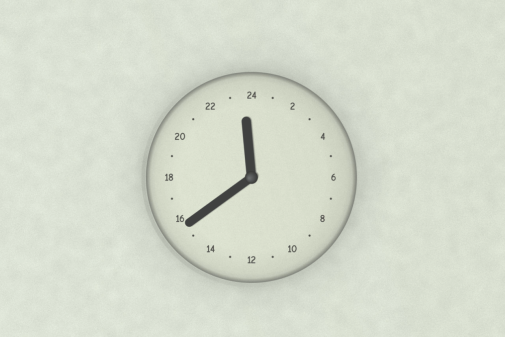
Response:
23,39
